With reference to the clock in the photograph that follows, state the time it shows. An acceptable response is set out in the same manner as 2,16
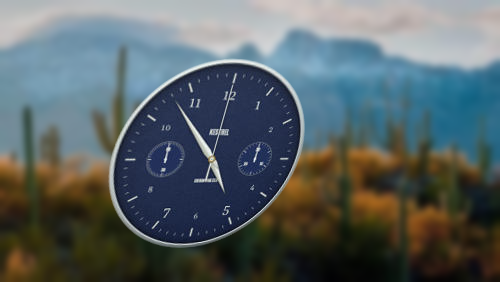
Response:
4,53
